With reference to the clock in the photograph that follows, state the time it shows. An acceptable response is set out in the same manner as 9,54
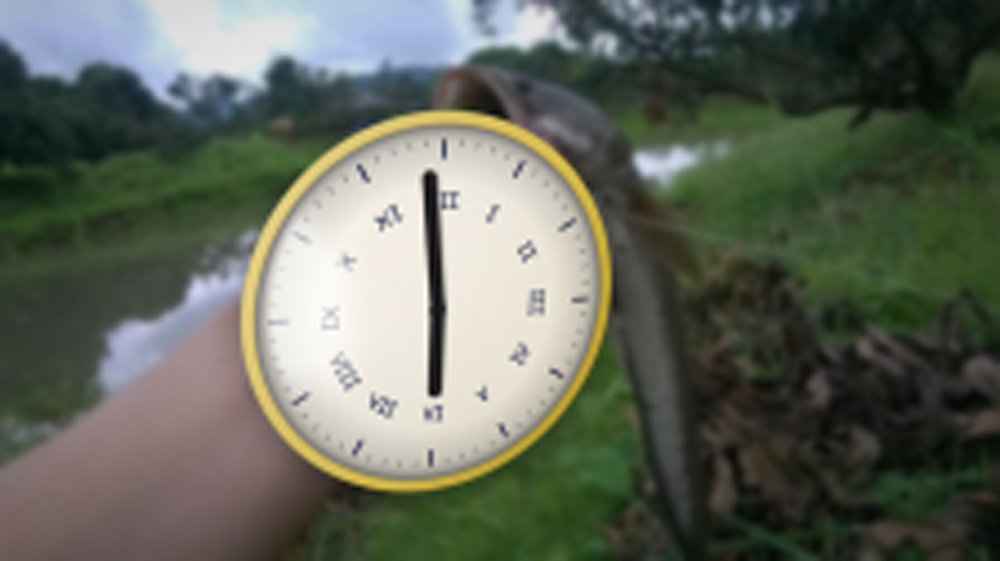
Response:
5,59
